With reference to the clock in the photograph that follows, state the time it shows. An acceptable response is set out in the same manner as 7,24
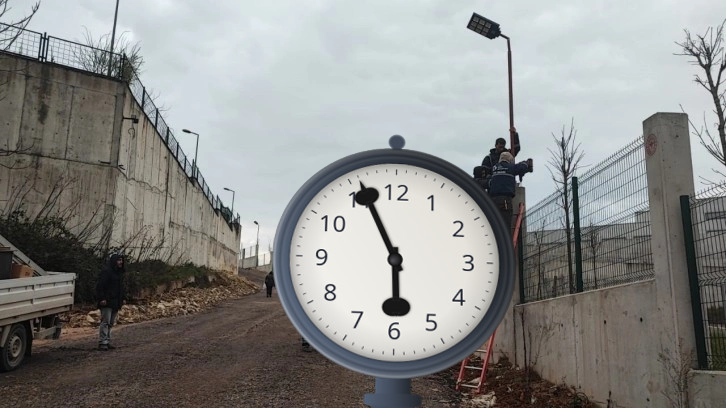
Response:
5,56
